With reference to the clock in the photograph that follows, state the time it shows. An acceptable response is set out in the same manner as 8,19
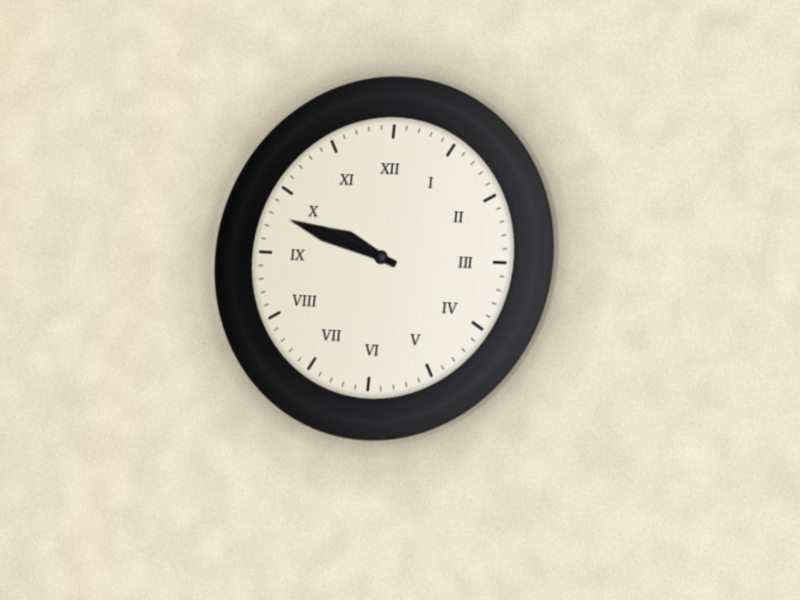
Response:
9,48
